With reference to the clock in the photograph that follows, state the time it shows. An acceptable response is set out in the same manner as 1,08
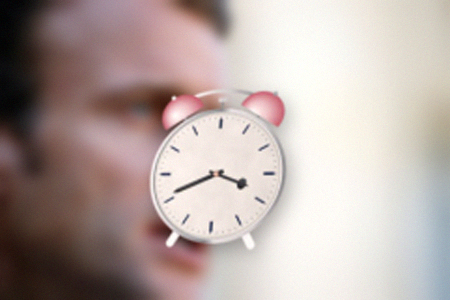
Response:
3,41
